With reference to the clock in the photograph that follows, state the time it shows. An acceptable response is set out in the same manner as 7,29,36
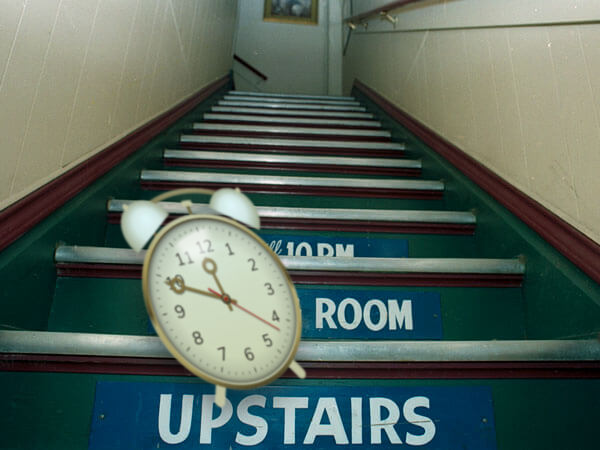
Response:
11,49,22
